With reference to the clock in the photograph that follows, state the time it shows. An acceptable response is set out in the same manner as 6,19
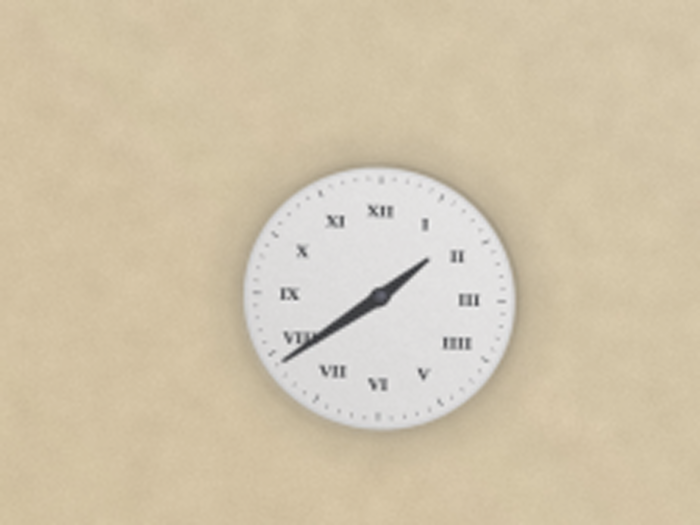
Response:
1,39
